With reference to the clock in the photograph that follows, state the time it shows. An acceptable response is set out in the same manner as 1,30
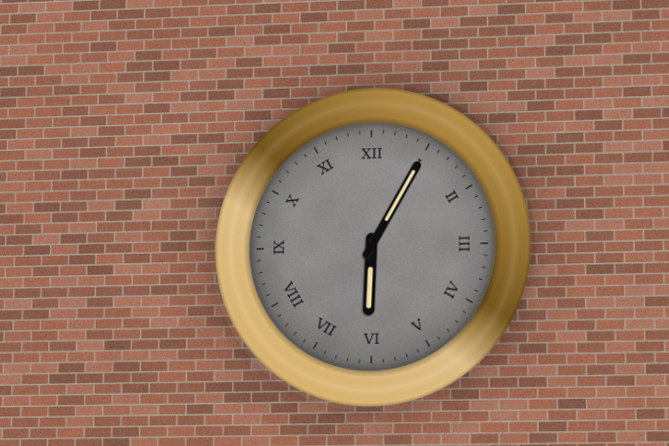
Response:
6,05
